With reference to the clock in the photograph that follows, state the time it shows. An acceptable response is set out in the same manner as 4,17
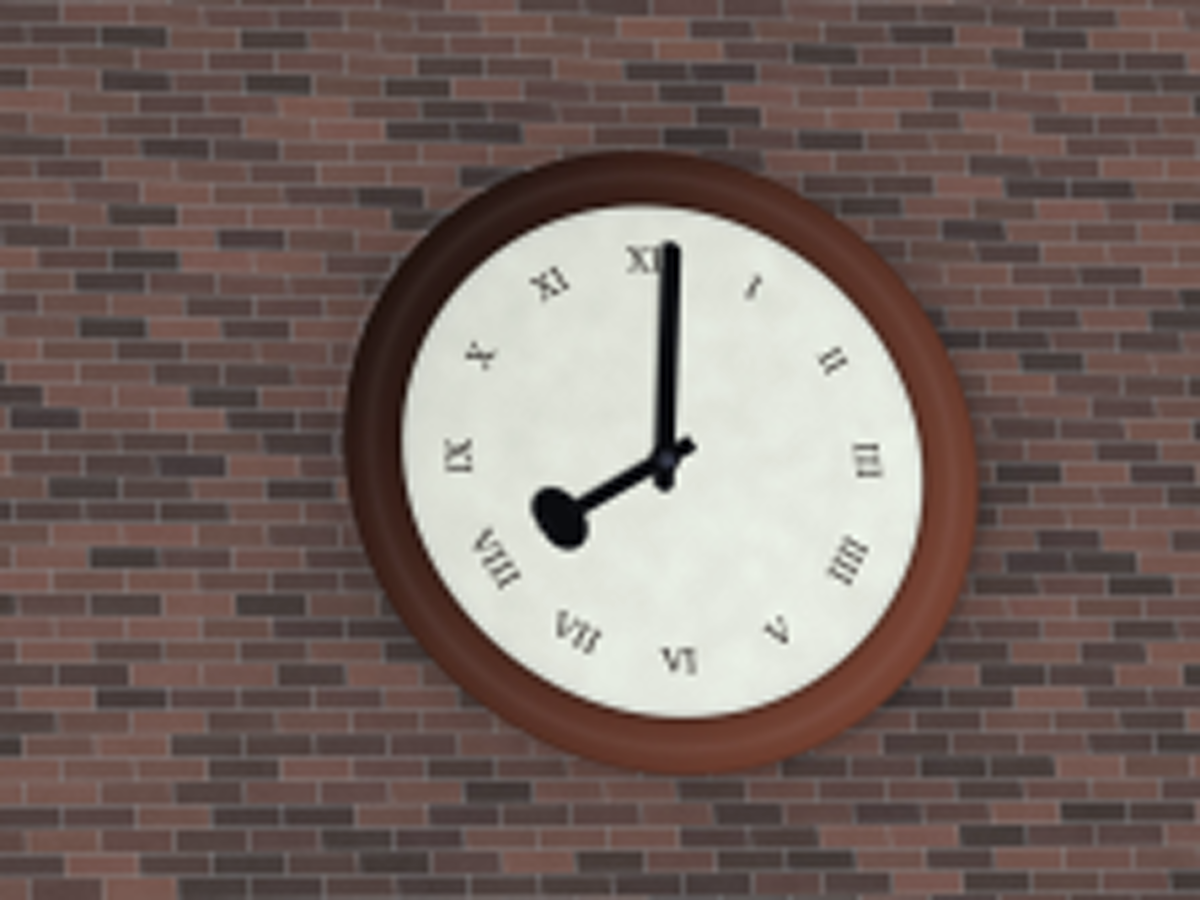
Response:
8,01
